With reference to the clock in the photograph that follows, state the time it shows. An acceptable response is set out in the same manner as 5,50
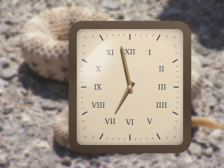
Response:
6,58
